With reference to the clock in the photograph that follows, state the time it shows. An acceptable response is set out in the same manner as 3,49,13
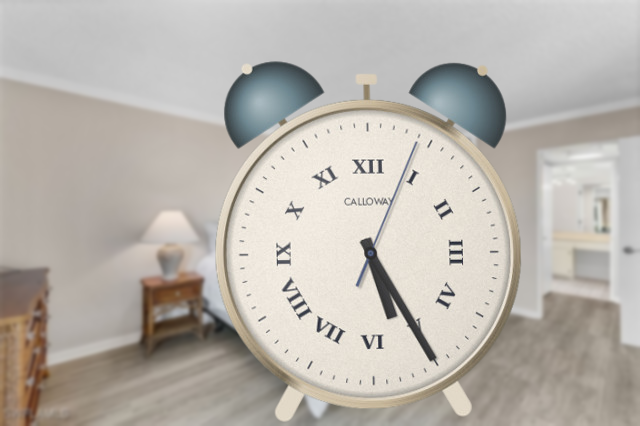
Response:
5,25,04
